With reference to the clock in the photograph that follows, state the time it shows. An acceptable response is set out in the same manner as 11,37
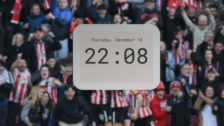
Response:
22,08
